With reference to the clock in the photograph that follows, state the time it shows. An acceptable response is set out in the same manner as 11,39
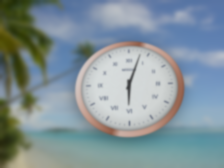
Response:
6,03
